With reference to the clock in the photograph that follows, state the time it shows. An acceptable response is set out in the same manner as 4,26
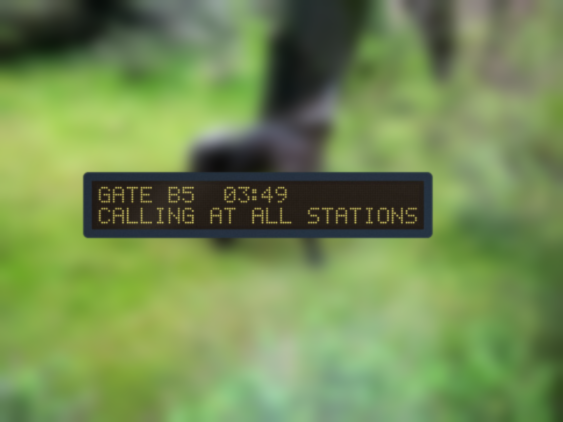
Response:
3,49
